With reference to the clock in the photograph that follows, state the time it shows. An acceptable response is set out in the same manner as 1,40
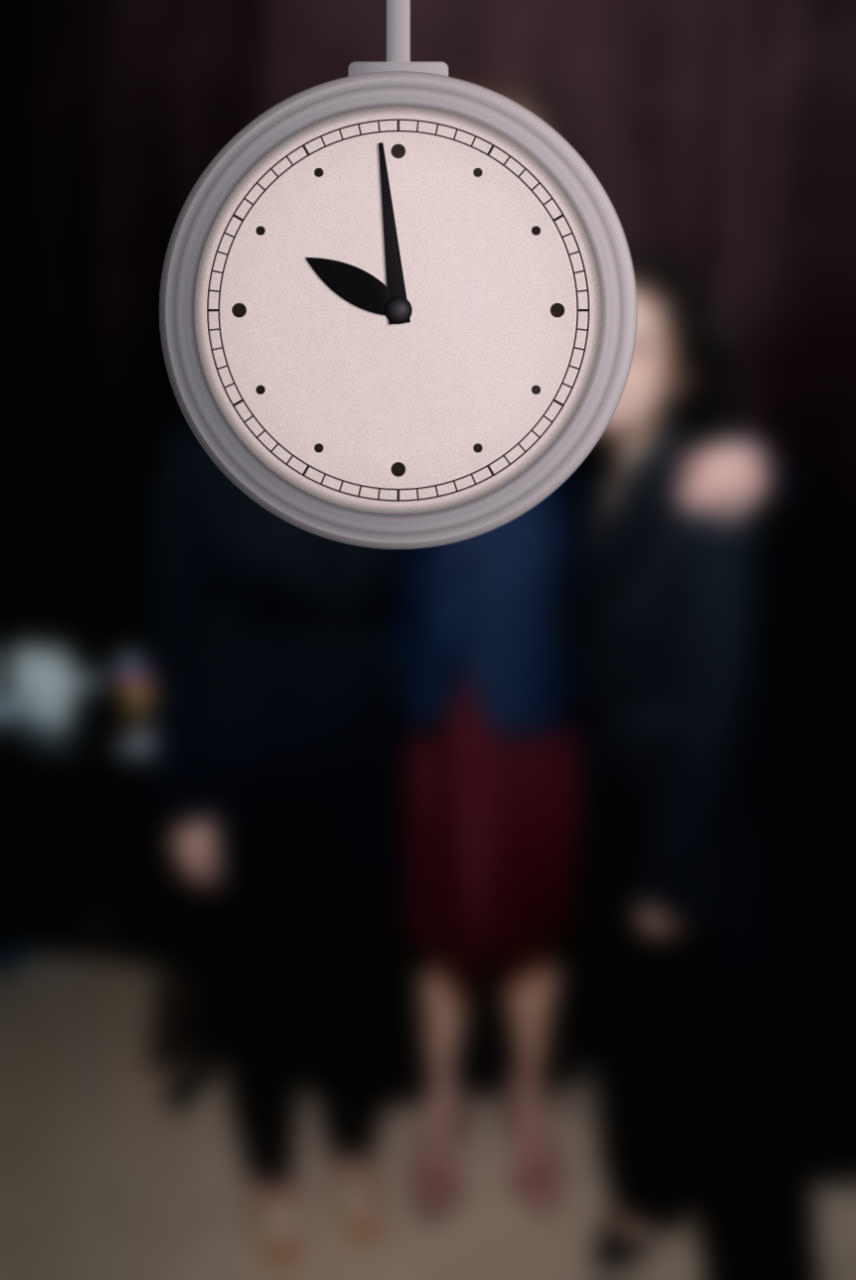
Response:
9,59
